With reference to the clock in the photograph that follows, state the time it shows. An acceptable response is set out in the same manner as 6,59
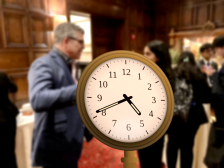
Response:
4,41
